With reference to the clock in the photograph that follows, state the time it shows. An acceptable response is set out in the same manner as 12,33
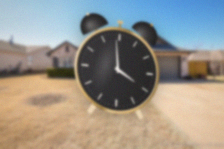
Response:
3,59
